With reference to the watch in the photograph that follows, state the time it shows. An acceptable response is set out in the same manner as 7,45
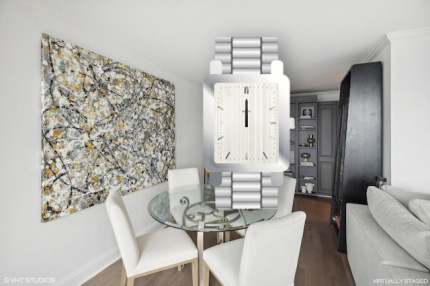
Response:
12,00
